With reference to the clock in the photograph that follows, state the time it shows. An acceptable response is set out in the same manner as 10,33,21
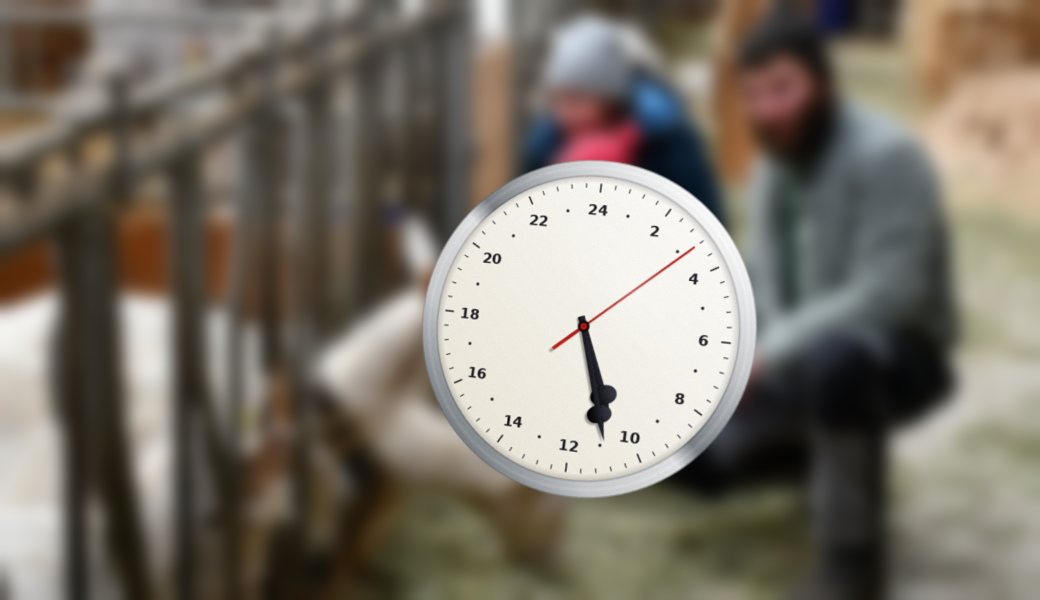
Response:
10,27,08
